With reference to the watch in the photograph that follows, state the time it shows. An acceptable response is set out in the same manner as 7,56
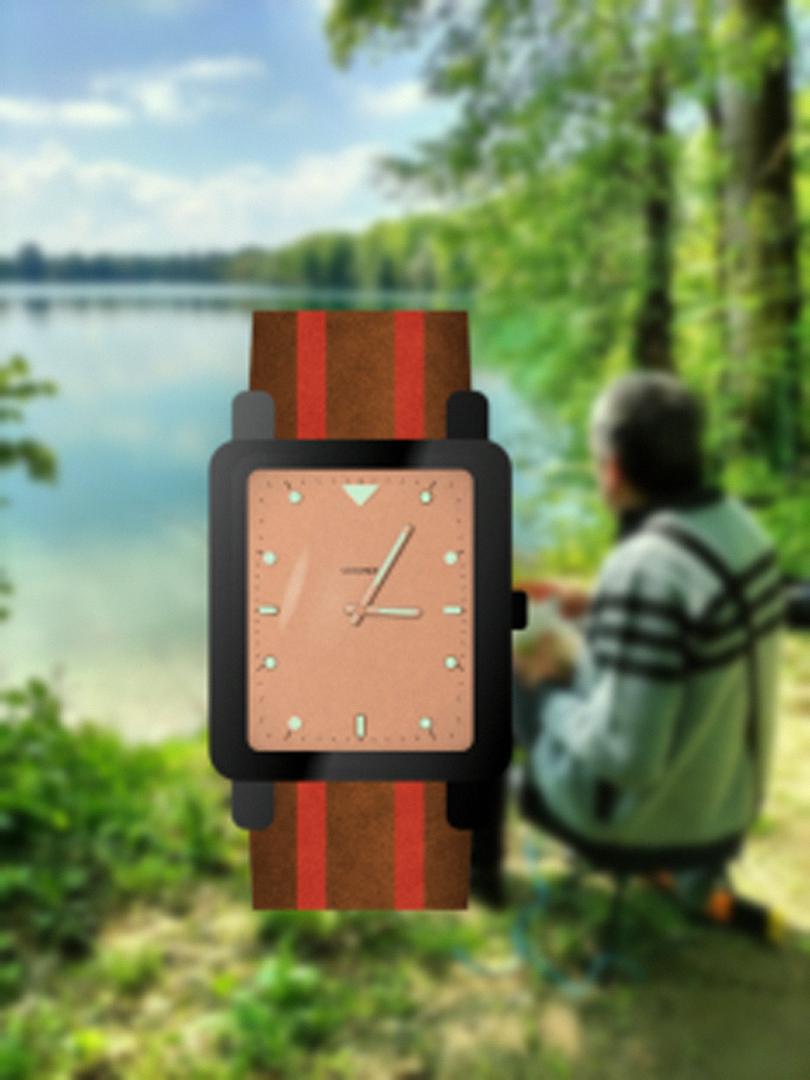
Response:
3,05
